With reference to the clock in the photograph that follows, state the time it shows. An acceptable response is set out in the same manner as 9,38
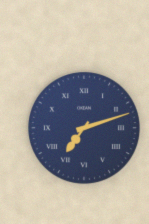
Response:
7,12
